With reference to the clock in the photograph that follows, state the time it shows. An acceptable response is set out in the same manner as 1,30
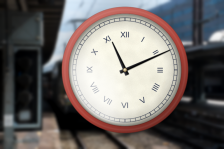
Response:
11,11
